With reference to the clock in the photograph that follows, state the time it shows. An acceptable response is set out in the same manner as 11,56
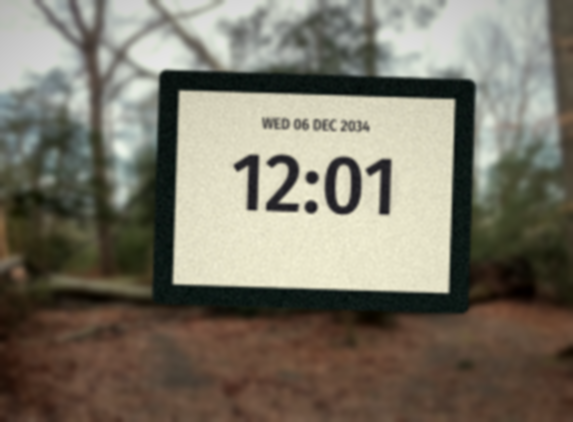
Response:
12,01
